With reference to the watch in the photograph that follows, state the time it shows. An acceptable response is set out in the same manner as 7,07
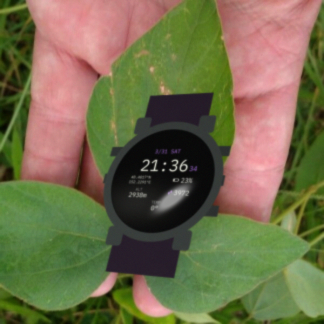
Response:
21,36
